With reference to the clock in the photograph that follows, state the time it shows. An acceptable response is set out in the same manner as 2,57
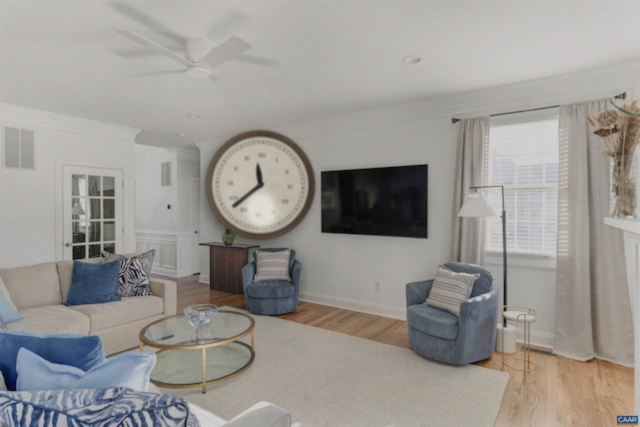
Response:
11,38
